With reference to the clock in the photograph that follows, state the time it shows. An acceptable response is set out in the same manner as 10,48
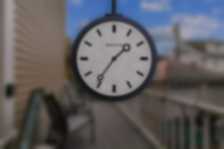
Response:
1,36
